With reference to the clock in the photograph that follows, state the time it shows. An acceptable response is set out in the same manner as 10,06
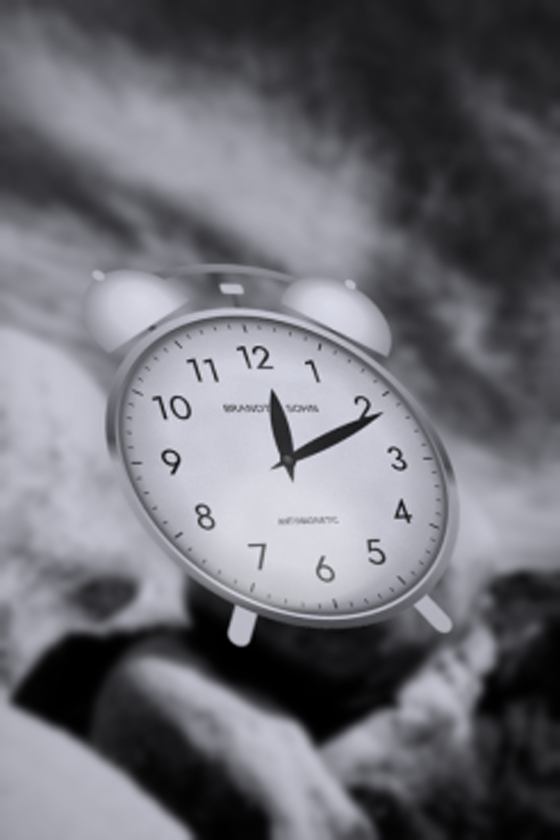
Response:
12,11
